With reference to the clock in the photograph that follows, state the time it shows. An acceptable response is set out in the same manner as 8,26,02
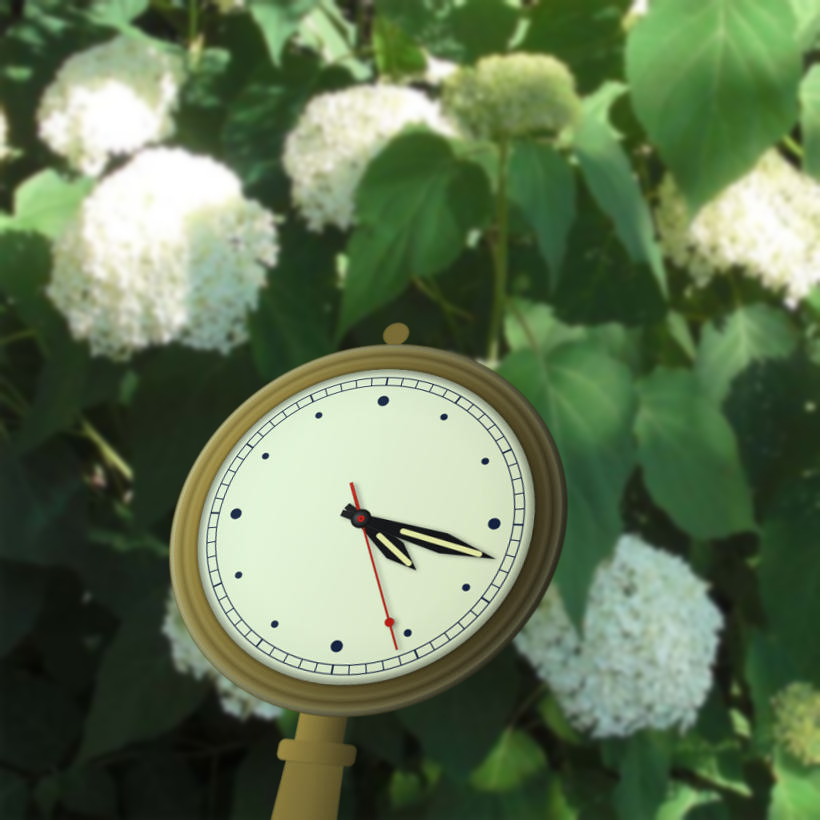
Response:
4,17,26
